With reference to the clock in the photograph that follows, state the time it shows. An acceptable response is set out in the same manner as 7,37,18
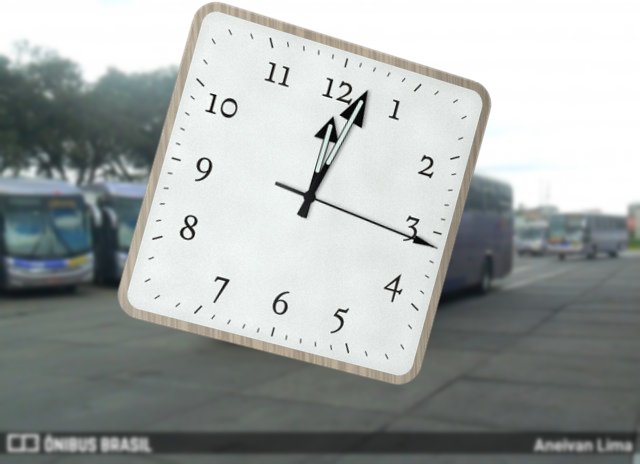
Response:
12,02,16
